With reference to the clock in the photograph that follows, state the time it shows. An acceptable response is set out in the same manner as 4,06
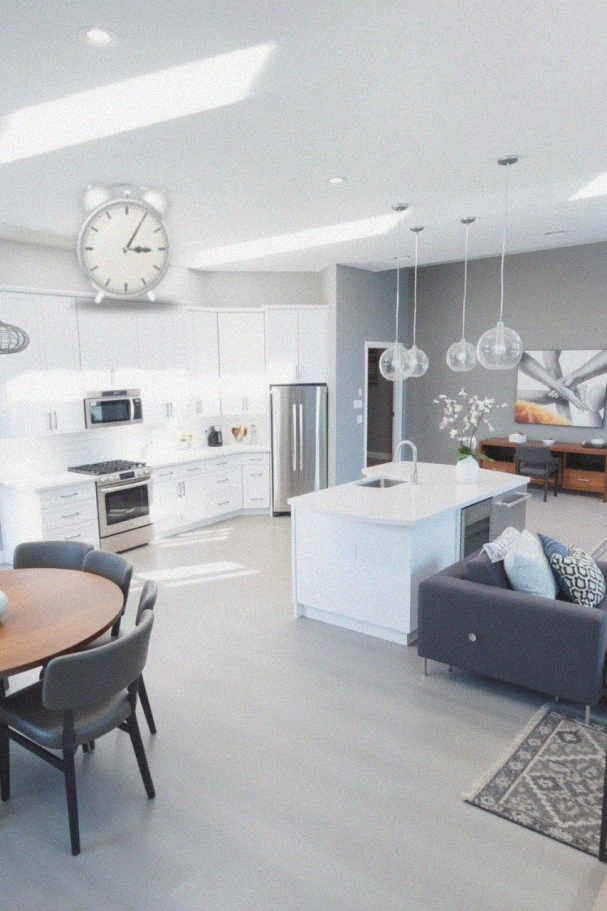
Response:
3,05
